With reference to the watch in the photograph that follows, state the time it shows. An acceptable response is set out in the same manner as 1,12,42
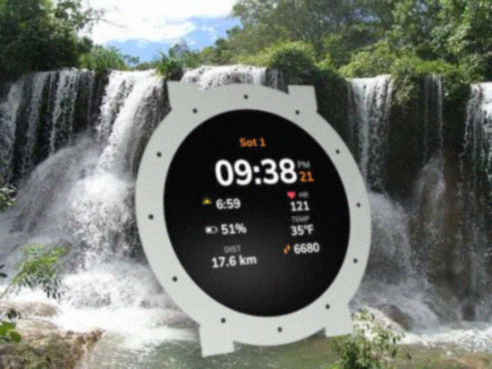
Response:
9,38,21
